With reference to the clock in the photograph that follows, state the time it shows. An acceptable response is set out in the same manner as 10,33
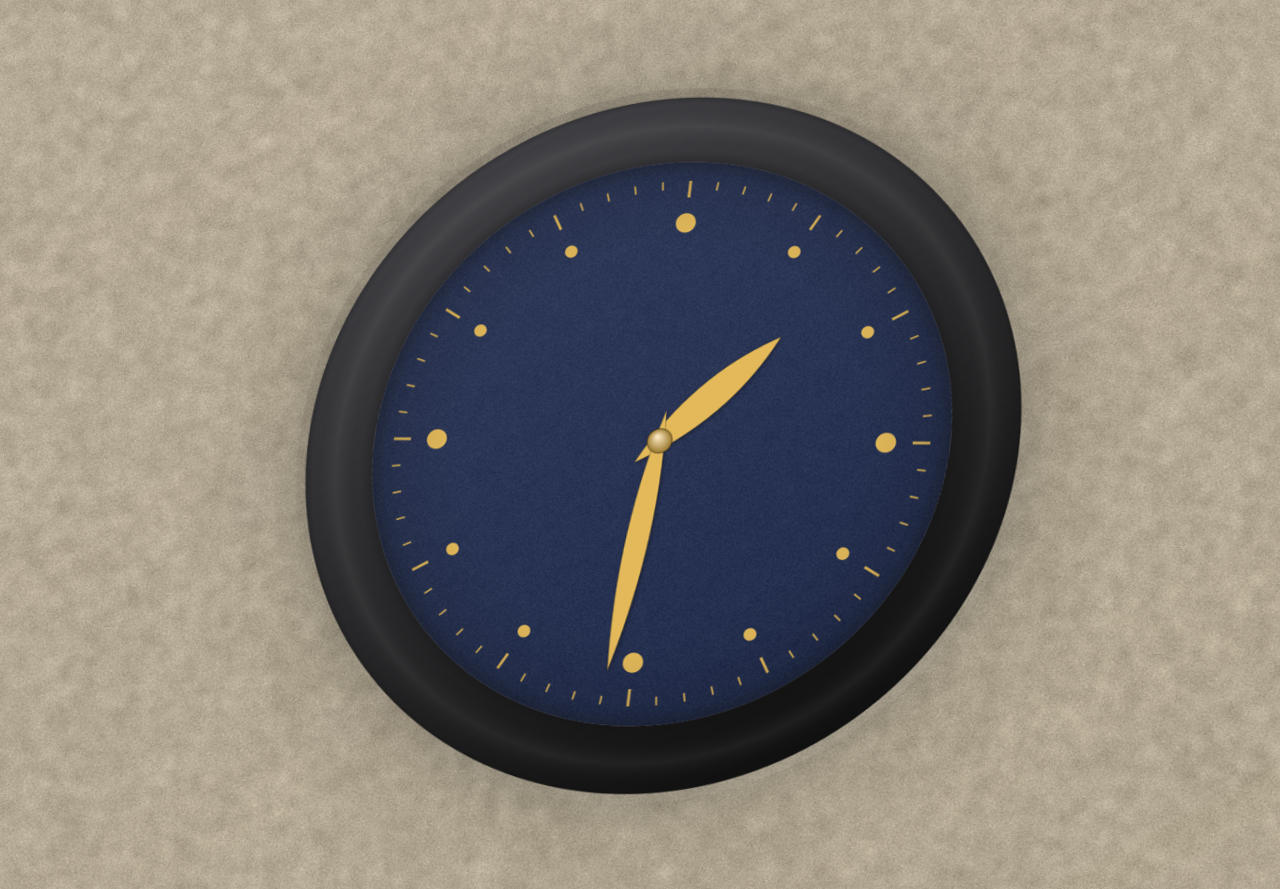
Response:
1,31
